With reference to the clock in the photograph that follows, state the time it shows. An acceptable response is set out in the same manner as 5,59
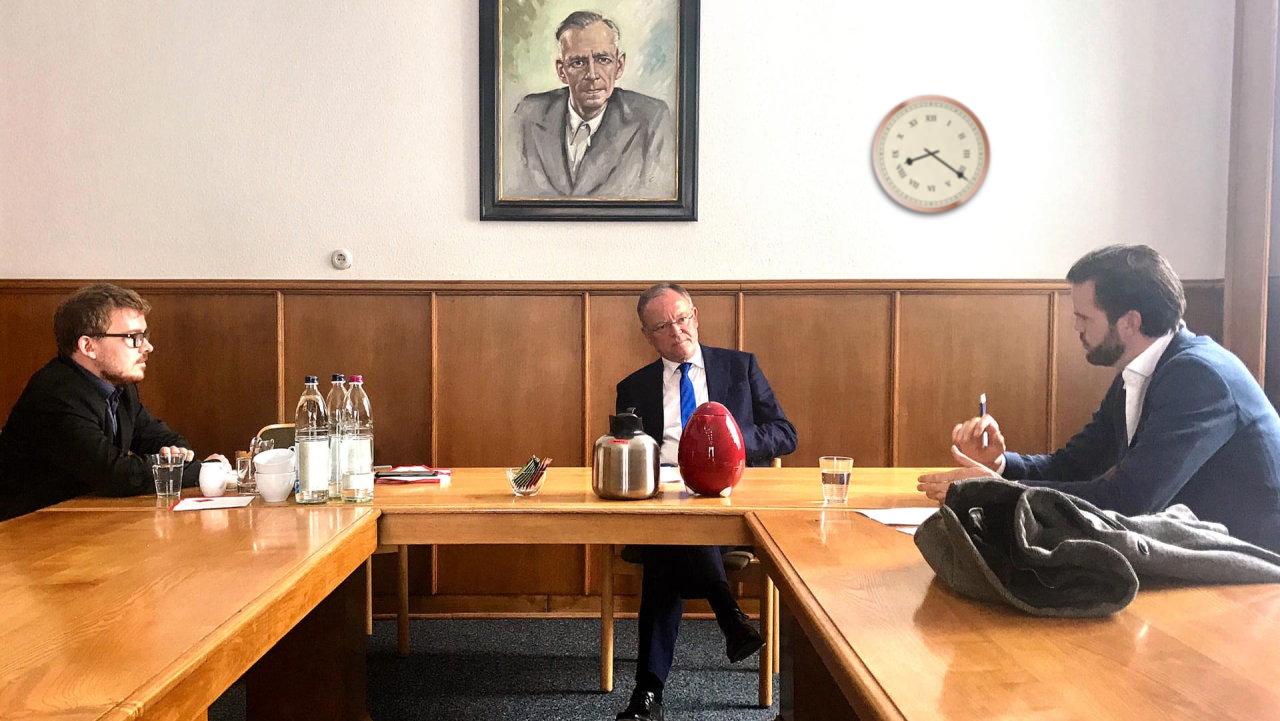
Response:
8,21
